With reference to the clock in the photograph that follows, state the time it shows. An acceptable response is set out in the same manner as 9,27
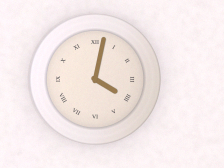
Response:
4,02
